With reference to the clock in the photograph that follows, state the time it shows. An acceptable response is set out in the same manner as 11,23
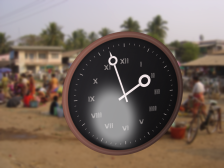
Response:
1,57
